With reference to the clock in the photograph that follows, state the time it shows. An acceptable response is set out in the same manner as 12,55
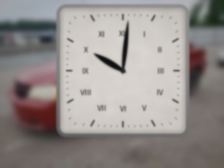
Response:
10,01
